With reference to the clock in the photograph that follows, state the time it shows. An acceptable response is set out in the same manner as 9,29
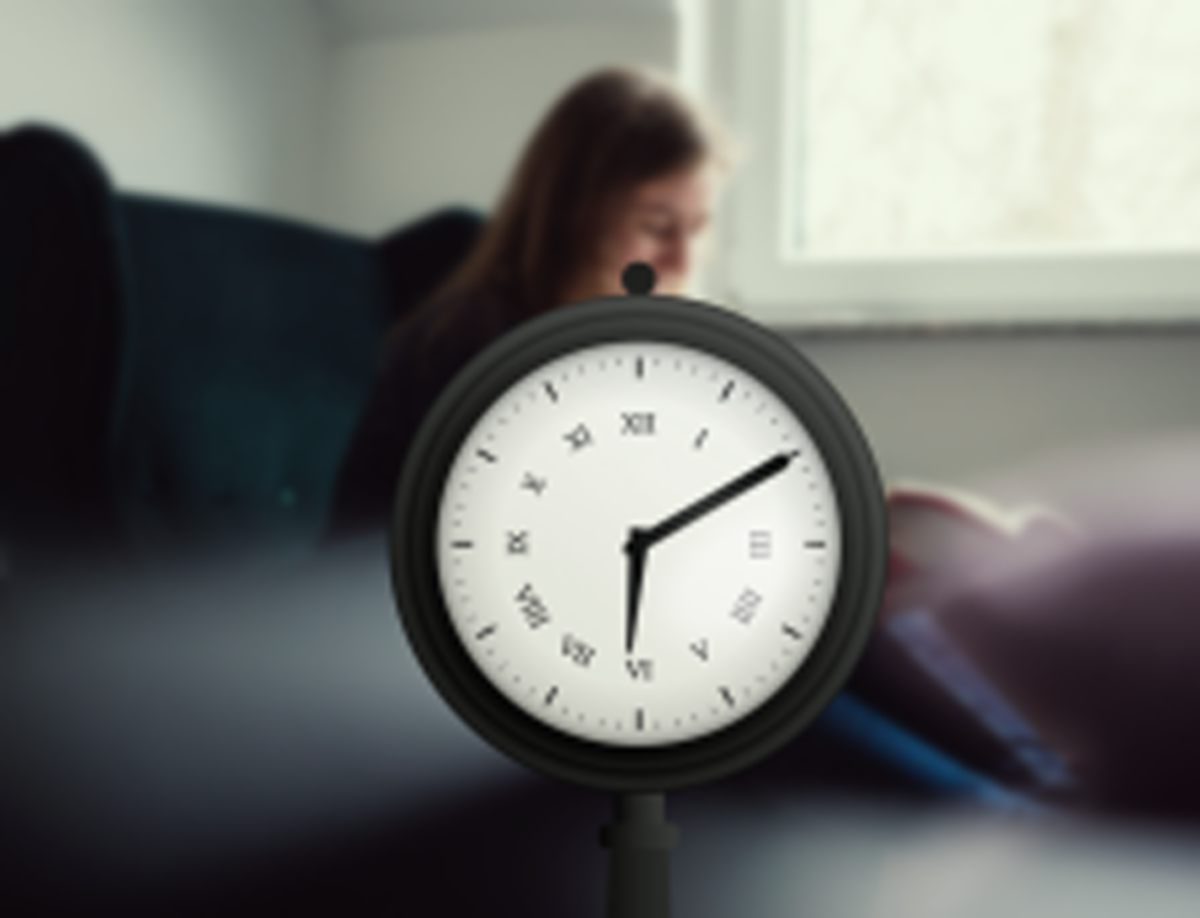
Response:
6,10
